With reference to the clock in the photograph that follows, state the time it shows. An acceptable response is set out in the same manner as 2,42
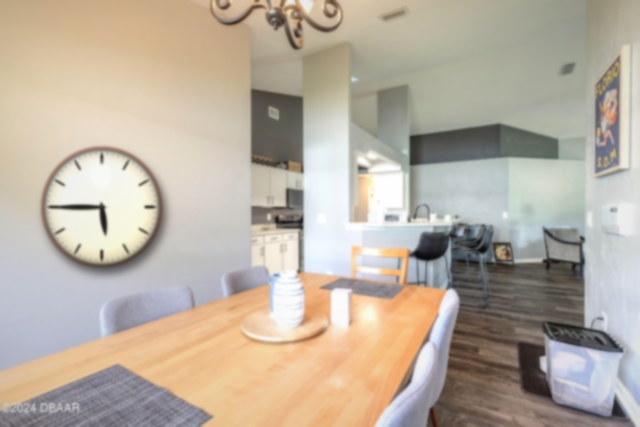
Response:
5,45
